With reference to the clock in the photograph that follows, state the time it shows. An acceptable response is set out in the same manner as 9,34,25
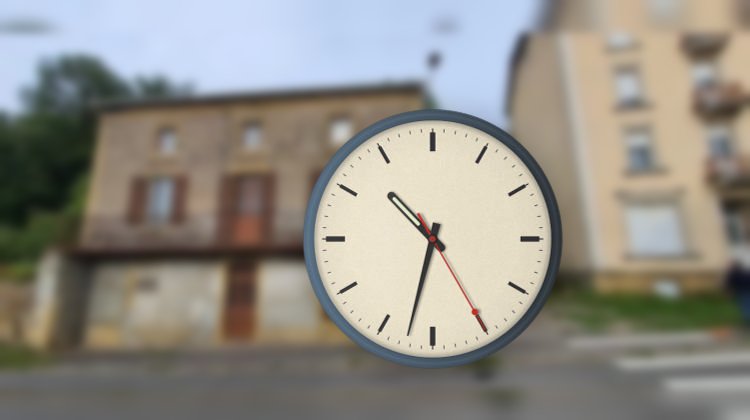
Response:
10,32,25
